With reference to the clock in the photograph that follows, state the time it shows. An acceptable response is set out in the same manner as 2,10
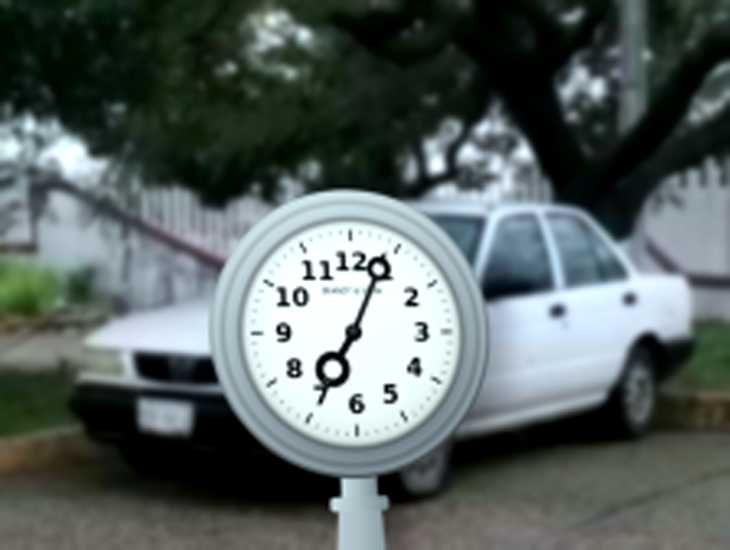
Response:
7,04
